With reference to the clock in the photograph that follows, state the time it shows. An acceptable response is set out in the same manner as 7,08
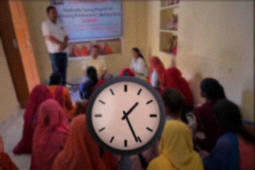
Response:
1,26
